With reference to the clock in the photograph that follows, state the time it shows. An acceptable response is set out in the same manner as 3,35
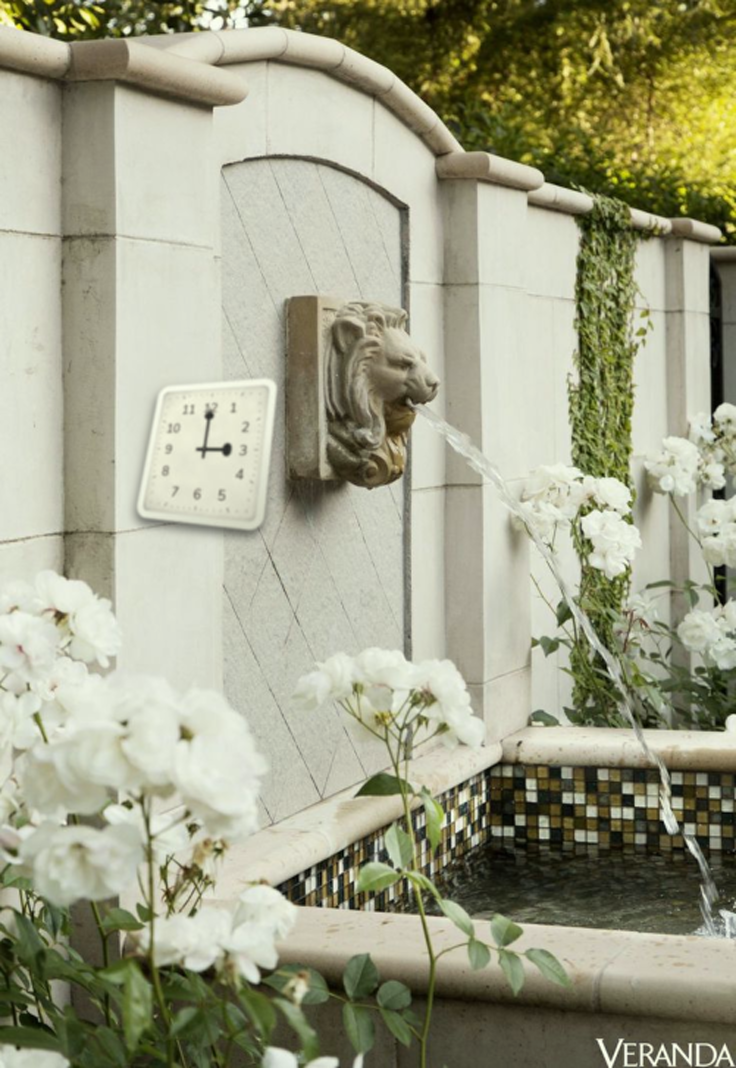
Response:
3,00
